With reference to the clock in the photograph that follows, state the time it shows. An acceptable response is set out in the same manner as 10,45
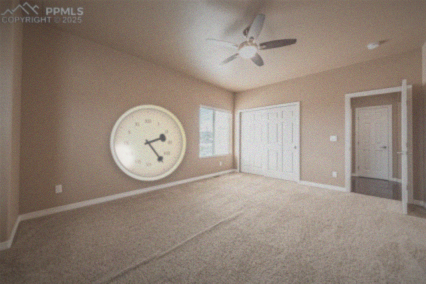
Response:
2,24
